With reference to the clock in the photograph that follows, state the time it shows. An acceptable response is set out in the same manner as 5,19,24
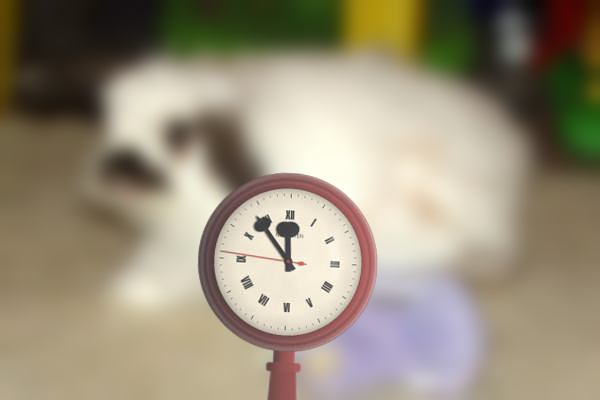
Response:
11,53,46
